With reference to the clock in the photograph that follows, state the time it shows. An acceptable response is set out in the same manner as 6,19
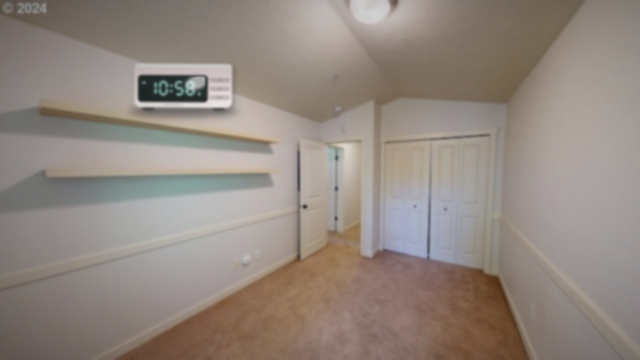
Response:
10,58
